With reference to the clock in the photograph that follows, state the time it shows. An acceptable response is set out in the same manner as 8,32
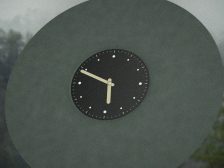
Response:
5,49
